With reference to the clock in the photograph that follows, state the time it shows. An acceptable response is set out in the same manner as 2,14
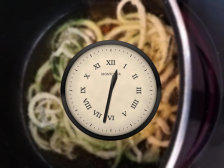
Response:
12,32
